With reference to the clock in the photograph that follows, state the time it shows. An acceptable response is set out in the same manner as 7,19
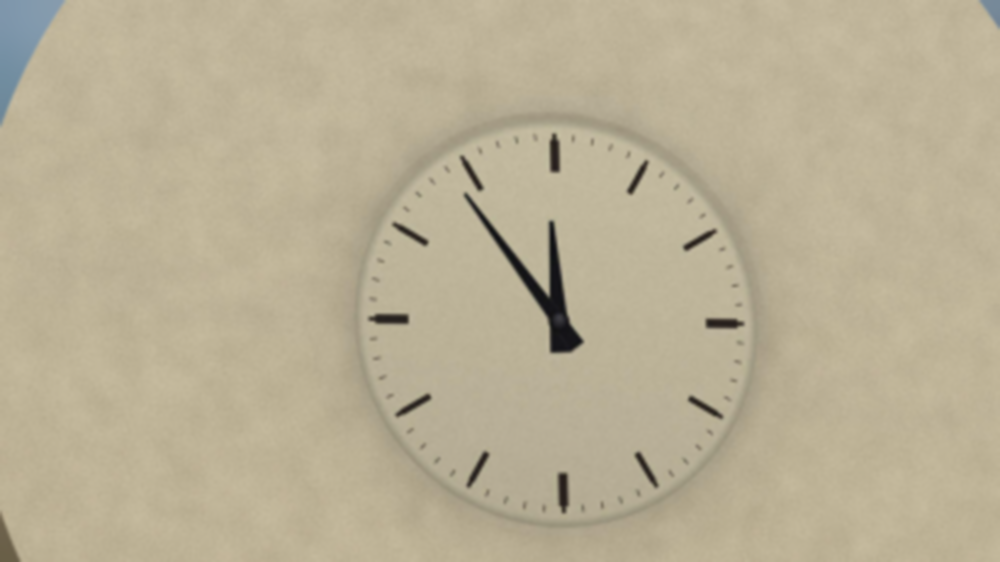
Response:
11,54
